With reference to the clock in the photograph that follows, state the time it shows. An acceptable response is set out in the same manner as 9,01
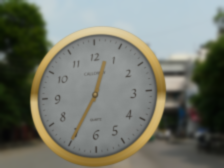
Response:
12,35
